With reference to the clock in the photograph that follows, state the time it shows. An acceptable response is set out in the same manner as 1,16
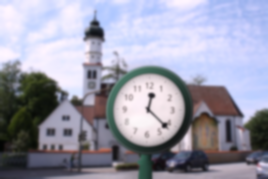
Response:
12,22
